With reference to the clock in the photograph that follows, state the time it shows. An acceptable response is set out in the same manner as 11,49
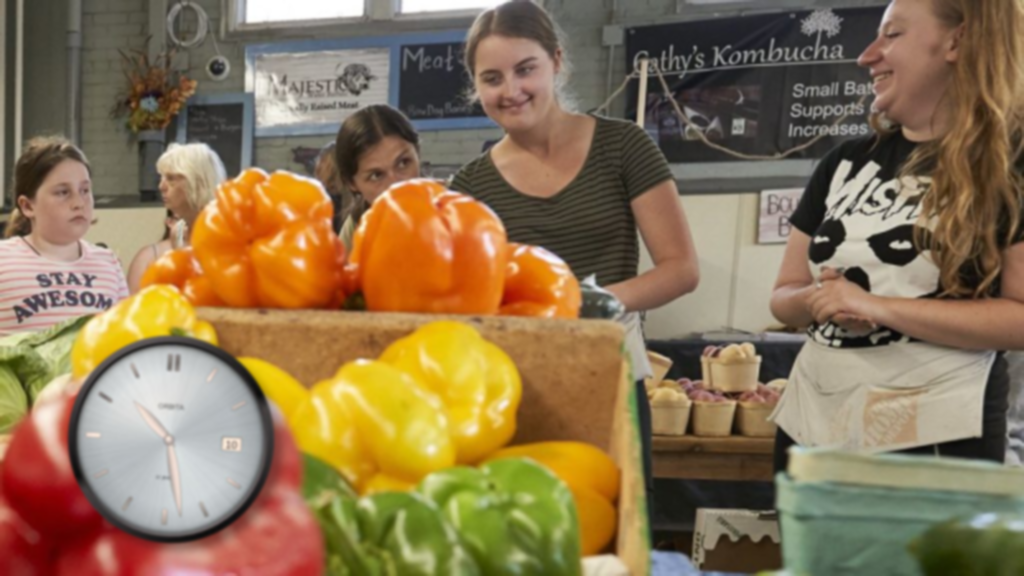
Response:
10,28
